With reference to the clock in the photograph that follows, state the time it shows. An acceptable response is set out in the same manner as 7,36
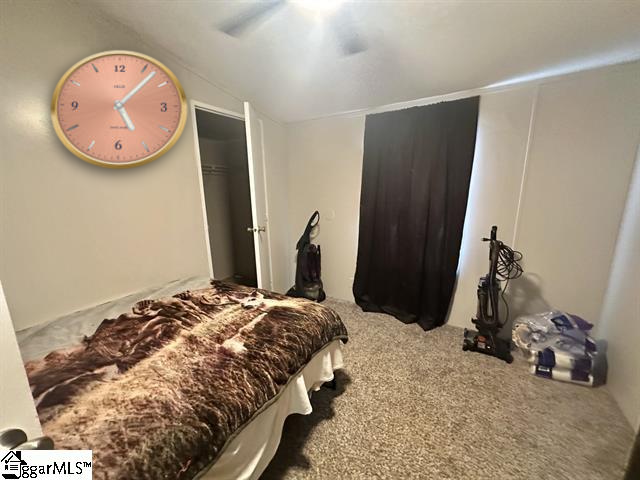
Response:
5,07
